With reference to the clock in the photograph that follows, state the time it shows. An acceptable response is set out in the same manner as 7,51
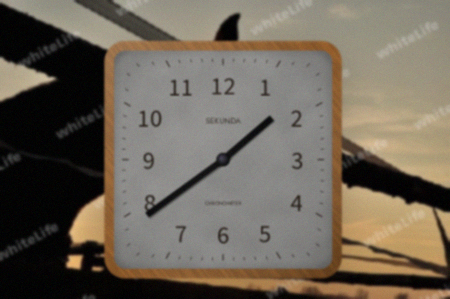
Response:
1,39
